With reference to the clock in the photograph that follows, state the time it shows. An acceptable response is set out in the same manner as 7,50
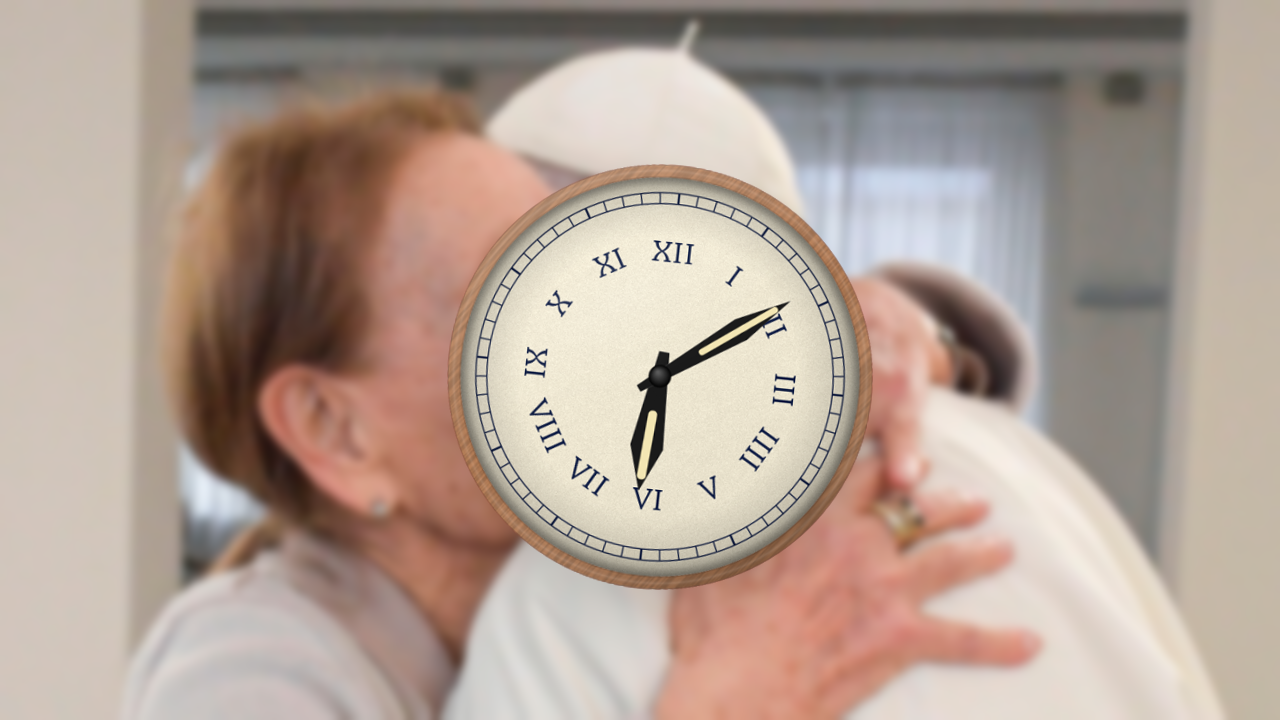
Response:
6,09
